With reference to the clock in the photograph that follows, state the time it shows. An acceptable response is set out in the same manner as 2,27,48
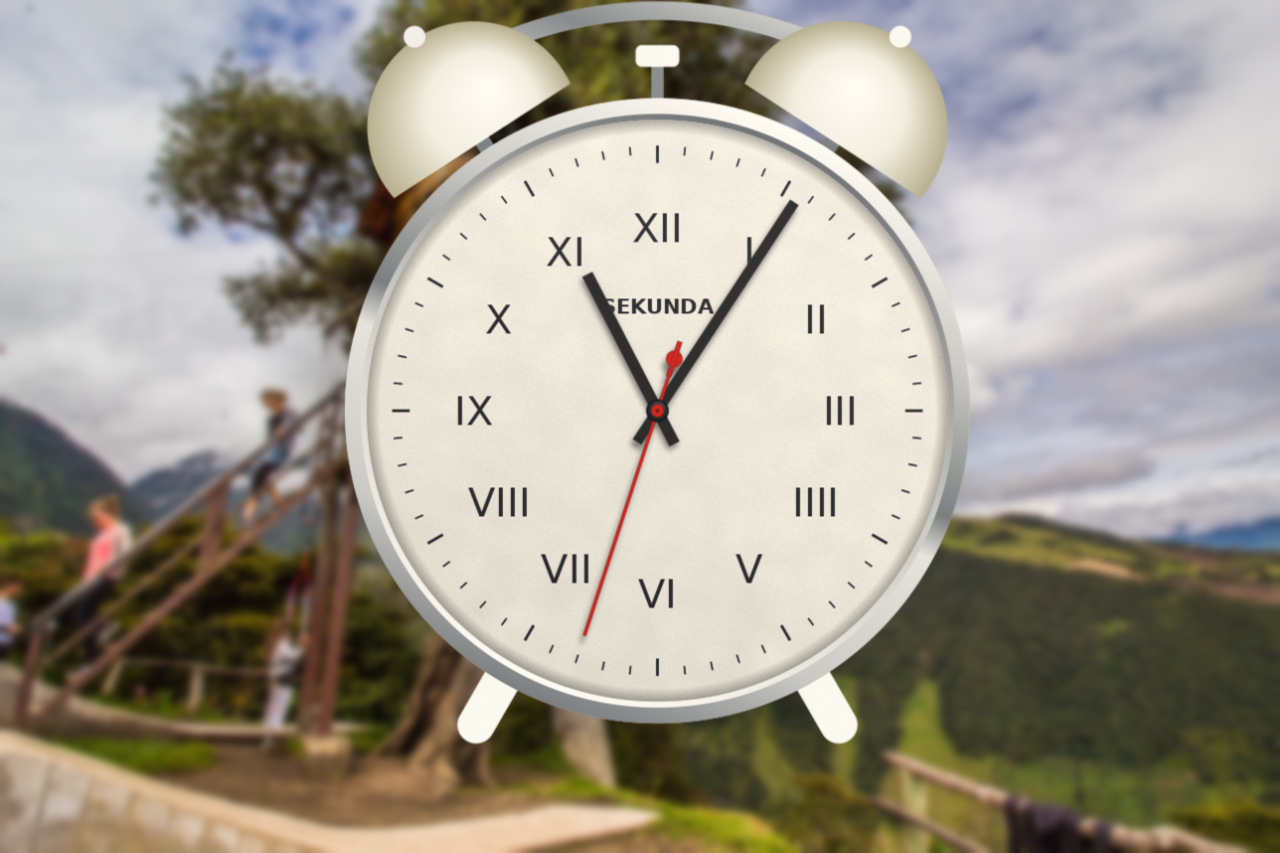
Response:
11,05,33
